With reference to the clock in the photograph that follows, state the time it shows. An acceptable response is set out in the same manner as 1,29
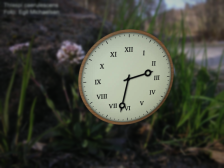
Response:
2,32
